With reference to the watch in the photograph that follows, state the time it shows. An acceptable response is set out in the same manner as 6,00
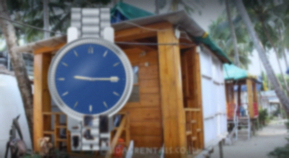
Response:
9,15
